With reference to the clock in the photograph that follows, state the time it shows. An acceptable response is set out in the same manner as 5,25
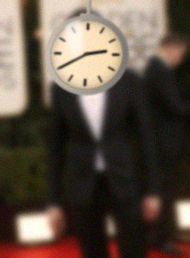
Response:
2,40
